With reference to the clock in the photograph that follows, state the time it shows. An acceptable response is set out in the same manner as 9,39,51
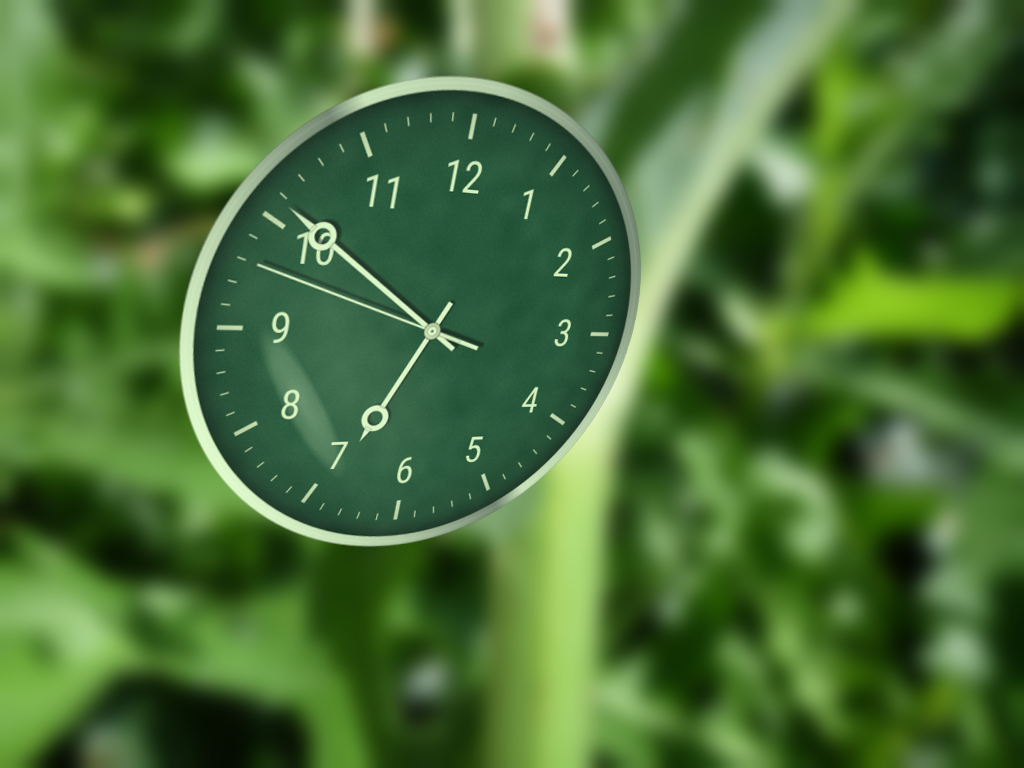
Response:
6,50,48
